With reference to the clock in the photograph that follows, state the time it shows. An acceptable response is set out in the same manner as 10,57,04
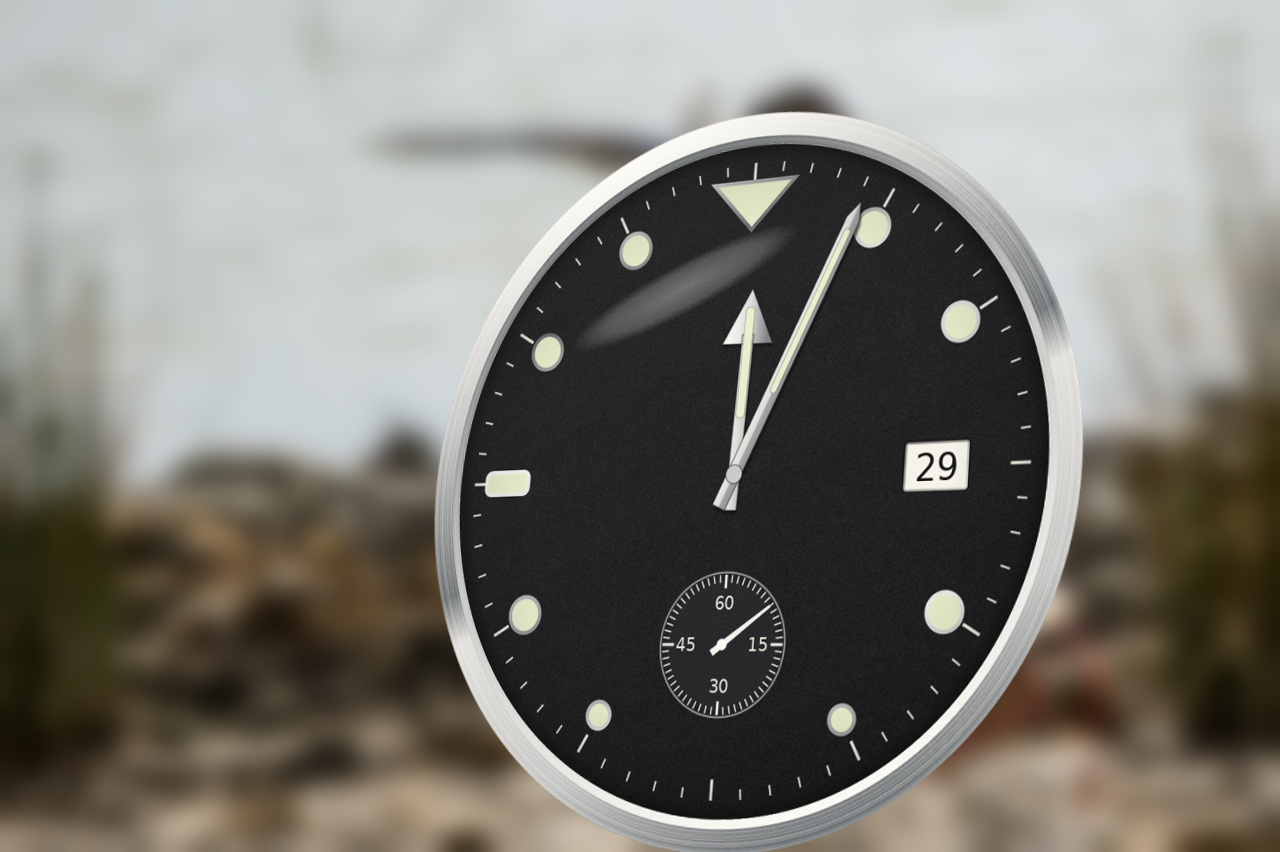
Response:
12,04,09
